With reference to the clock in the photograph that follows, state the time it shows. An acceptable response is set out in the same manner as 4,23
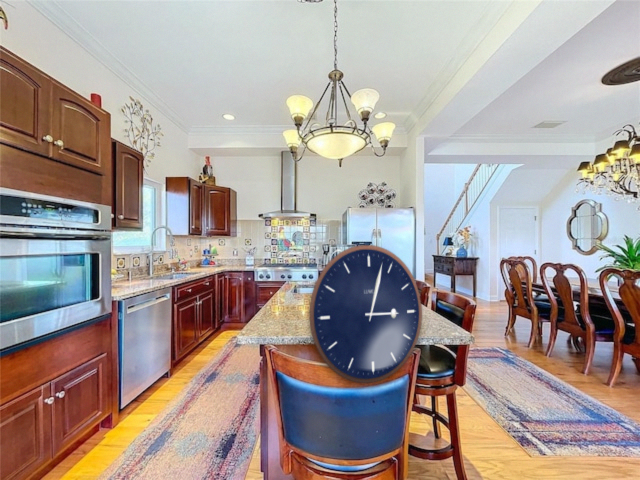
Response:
3,03
